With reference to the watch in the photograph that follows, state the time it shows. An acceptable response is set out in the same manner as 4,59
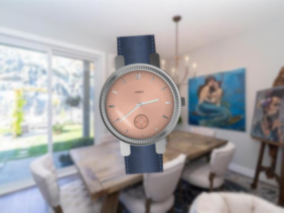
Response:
2,39
